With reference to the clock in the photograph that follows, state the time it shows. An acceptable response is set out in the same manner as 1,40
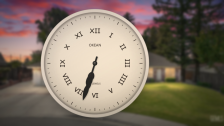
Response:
6,33
